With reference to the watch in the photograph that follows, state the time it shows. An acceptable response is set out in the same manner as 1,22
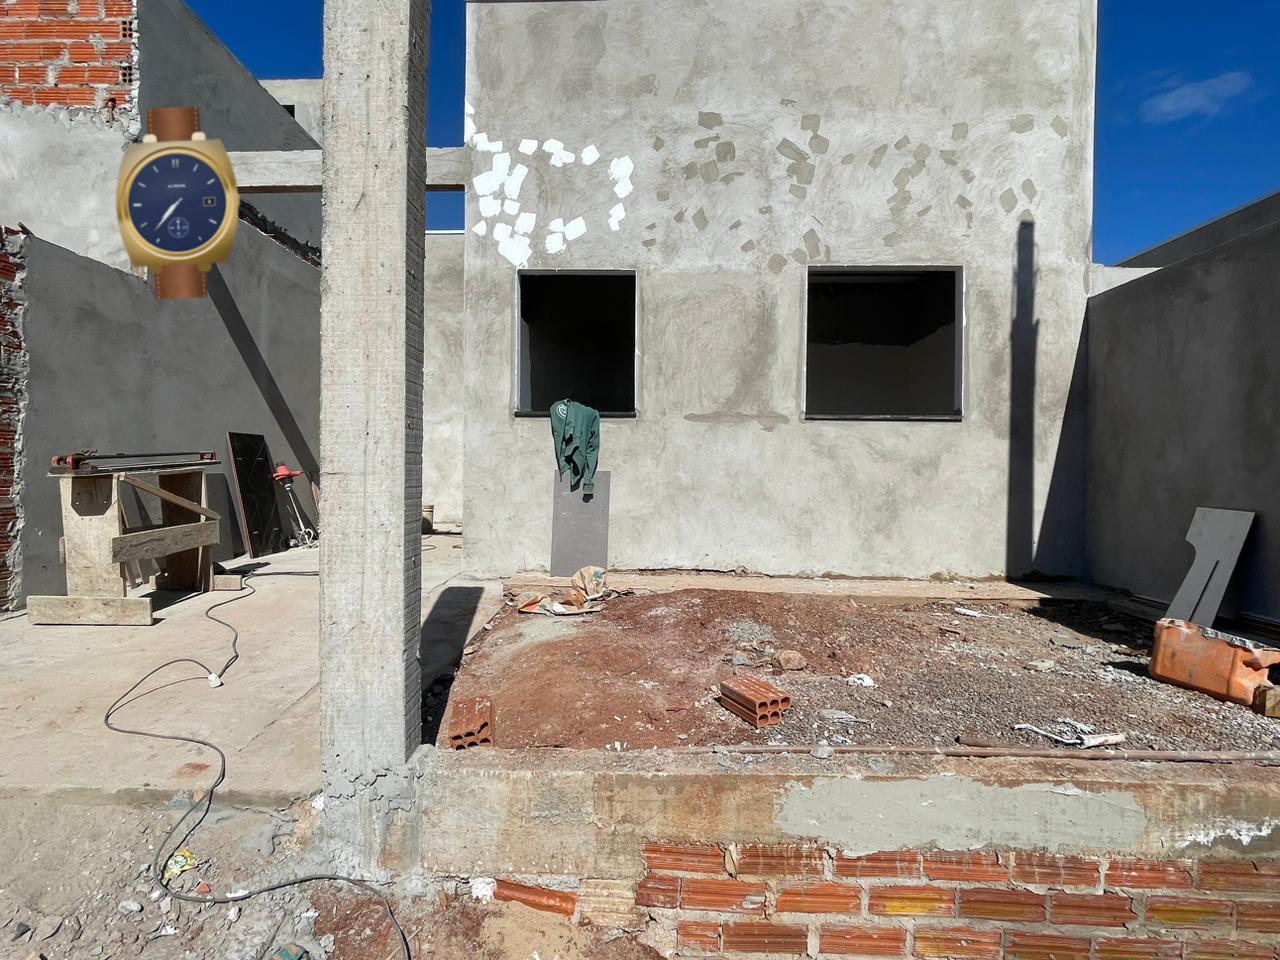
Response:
7,37
